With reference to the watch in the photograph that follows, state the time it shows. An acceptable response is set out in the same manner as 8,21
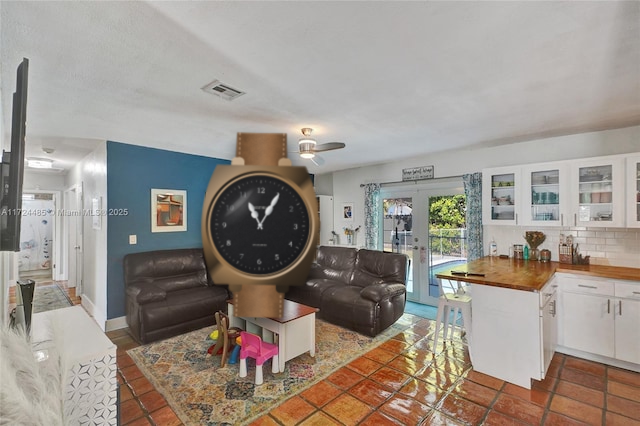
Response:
11,05
